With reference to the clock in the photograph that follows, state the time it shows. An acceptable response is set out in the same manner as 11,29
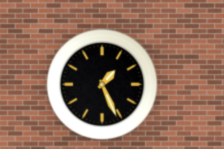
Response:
1,26
